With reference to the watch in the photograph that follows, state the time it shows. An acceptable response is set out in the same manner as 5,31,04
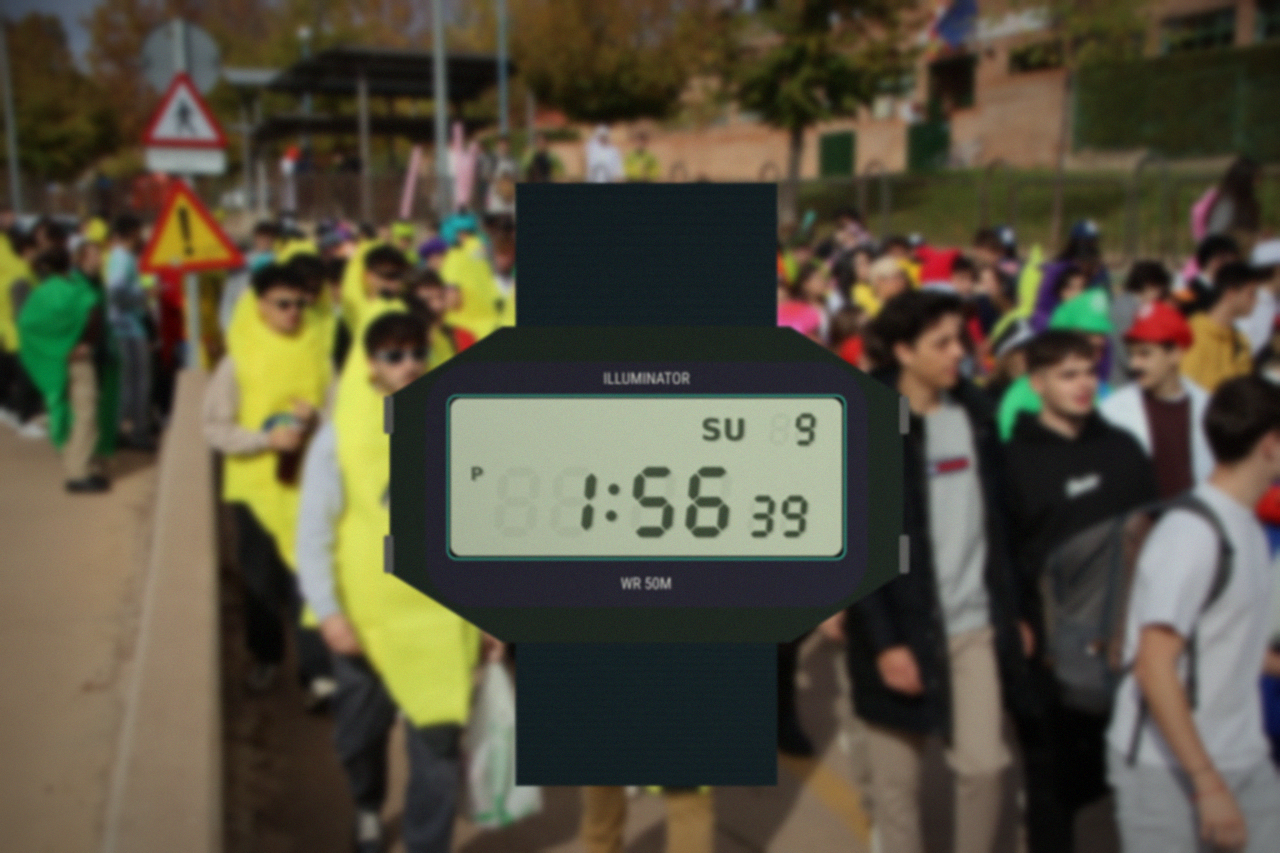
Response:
1,56,39
